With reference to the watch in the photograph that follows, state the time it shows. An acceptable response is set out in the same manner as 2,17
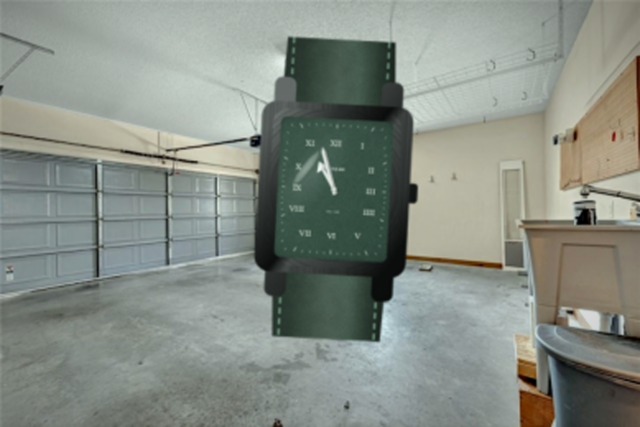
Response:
10,57
